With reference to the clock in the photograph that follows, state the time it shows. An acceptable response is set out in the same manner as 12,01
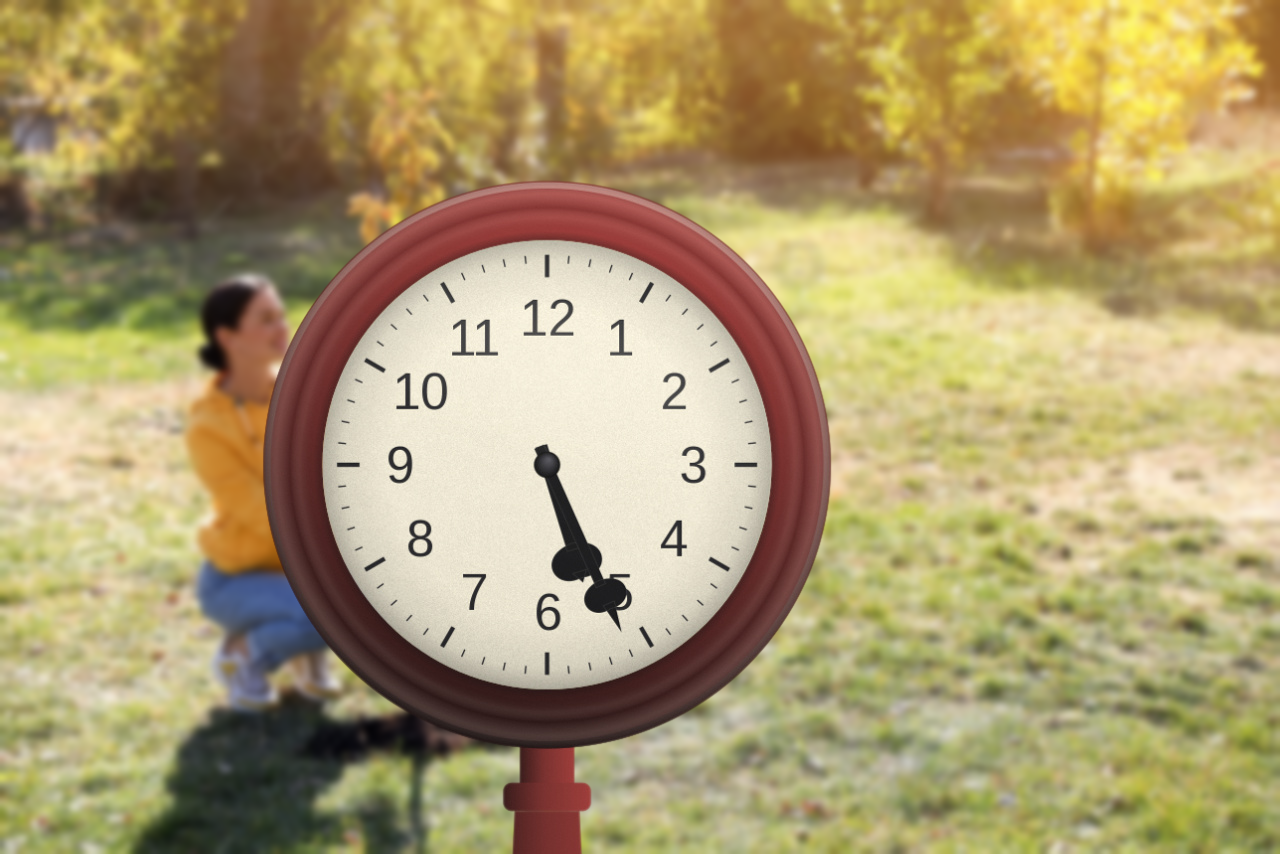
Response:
5,26
